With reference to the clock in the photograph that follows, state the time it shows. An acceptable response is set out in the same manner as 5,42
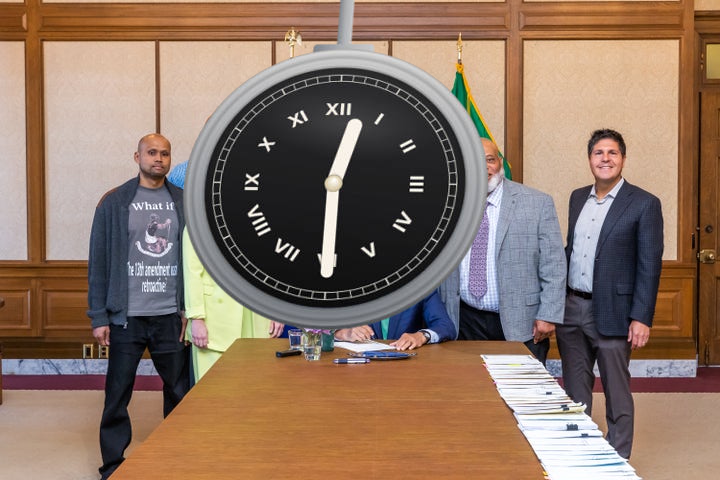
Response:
12,30
